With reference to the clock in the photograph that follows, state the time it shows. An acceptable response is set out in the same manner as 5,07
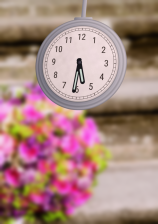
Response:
5,31
